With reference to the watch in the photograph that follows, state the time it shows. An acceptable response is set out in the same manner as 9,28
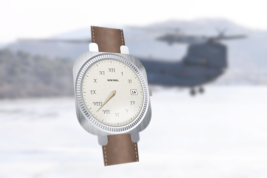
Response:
7,38
